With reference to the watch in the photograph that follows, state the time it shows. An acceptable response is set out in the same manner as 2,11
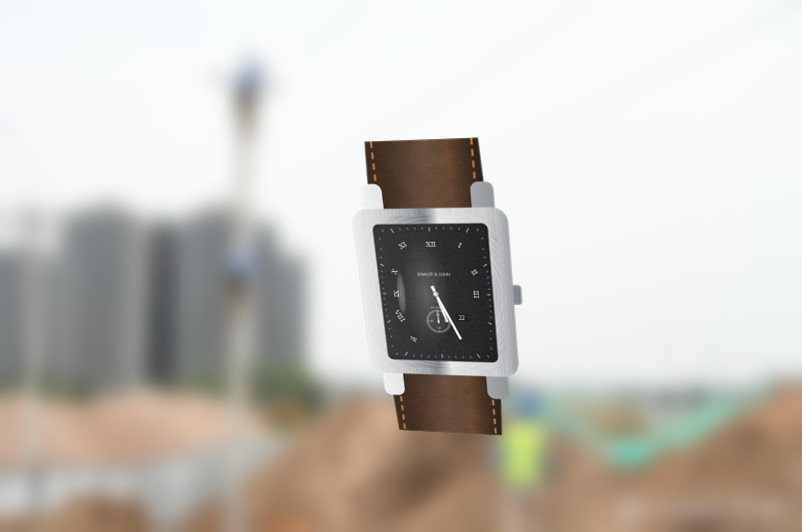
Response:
5,26
